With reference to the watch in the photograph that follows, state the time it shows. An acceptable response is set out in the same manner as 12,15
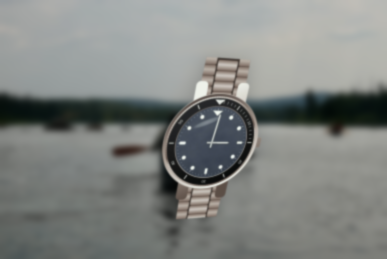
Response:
3,01
